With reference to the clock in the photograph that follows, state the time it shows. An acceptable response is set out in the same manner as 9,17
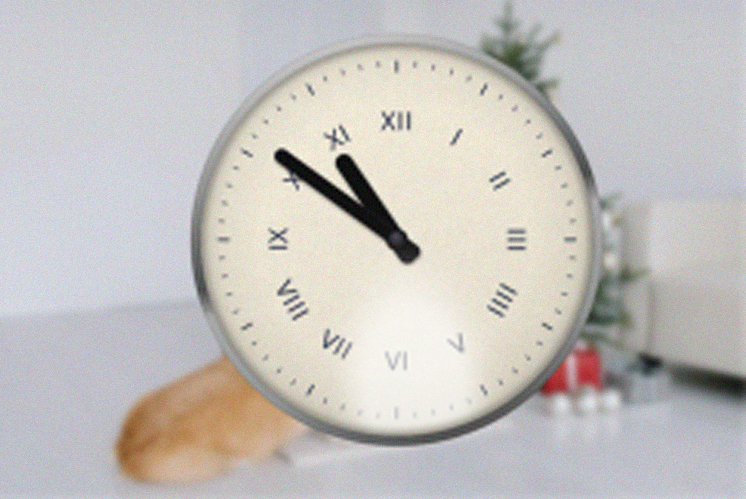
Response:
10,51
